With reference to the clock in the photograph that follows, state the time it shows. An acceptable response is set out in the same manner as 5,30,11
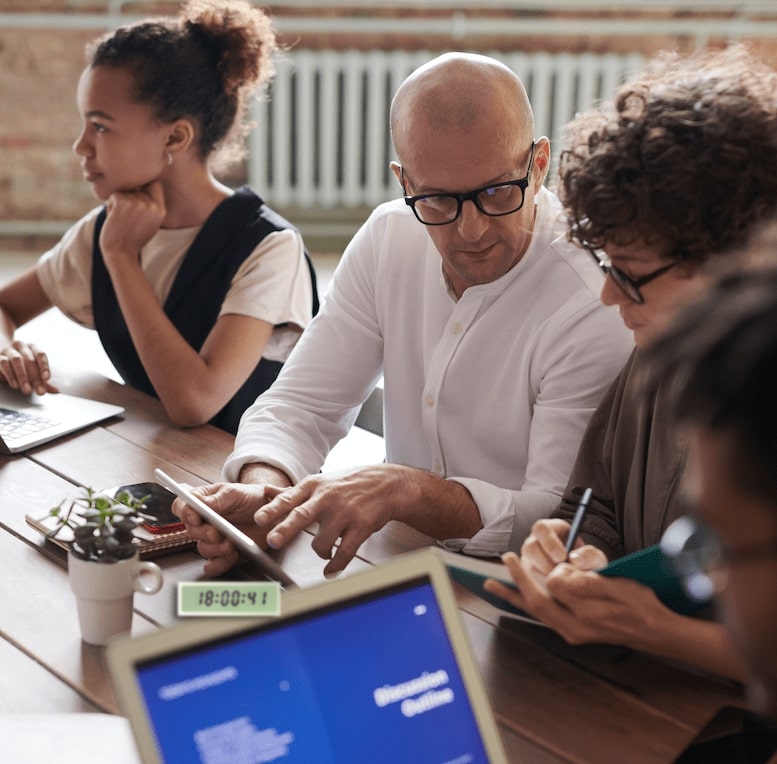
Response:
18,00,41
